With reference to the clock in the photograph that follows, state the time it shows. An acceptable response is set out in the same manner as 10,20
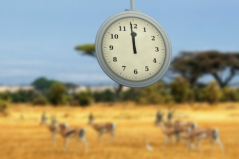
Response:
11,59
